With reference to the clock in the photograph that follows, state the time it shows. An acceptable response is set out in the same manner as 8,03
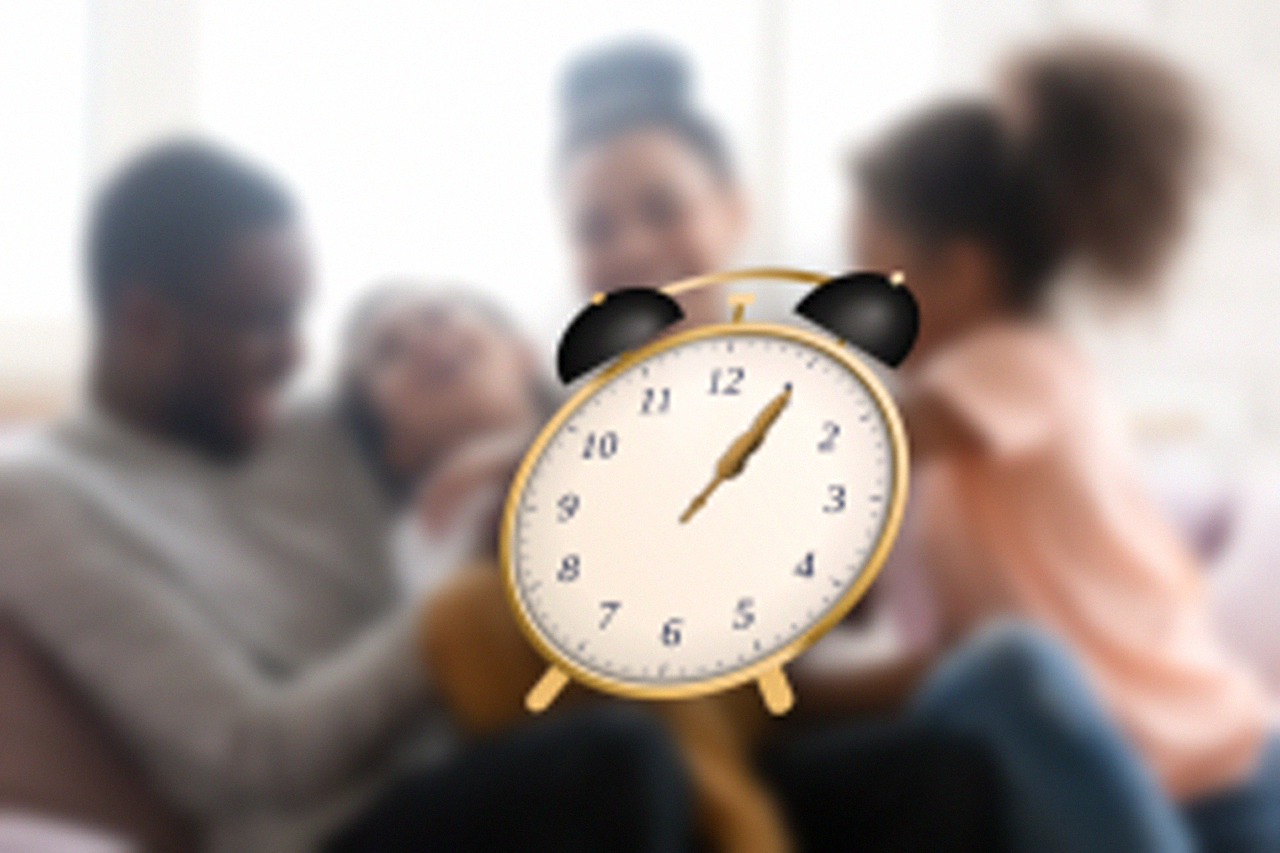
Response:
1,05
